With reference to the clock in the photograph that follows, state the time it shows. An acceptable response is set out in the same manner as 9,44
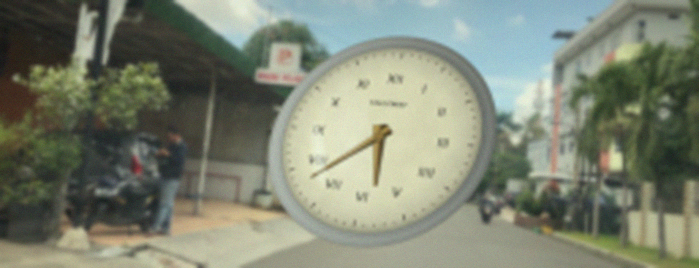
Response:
5,38
